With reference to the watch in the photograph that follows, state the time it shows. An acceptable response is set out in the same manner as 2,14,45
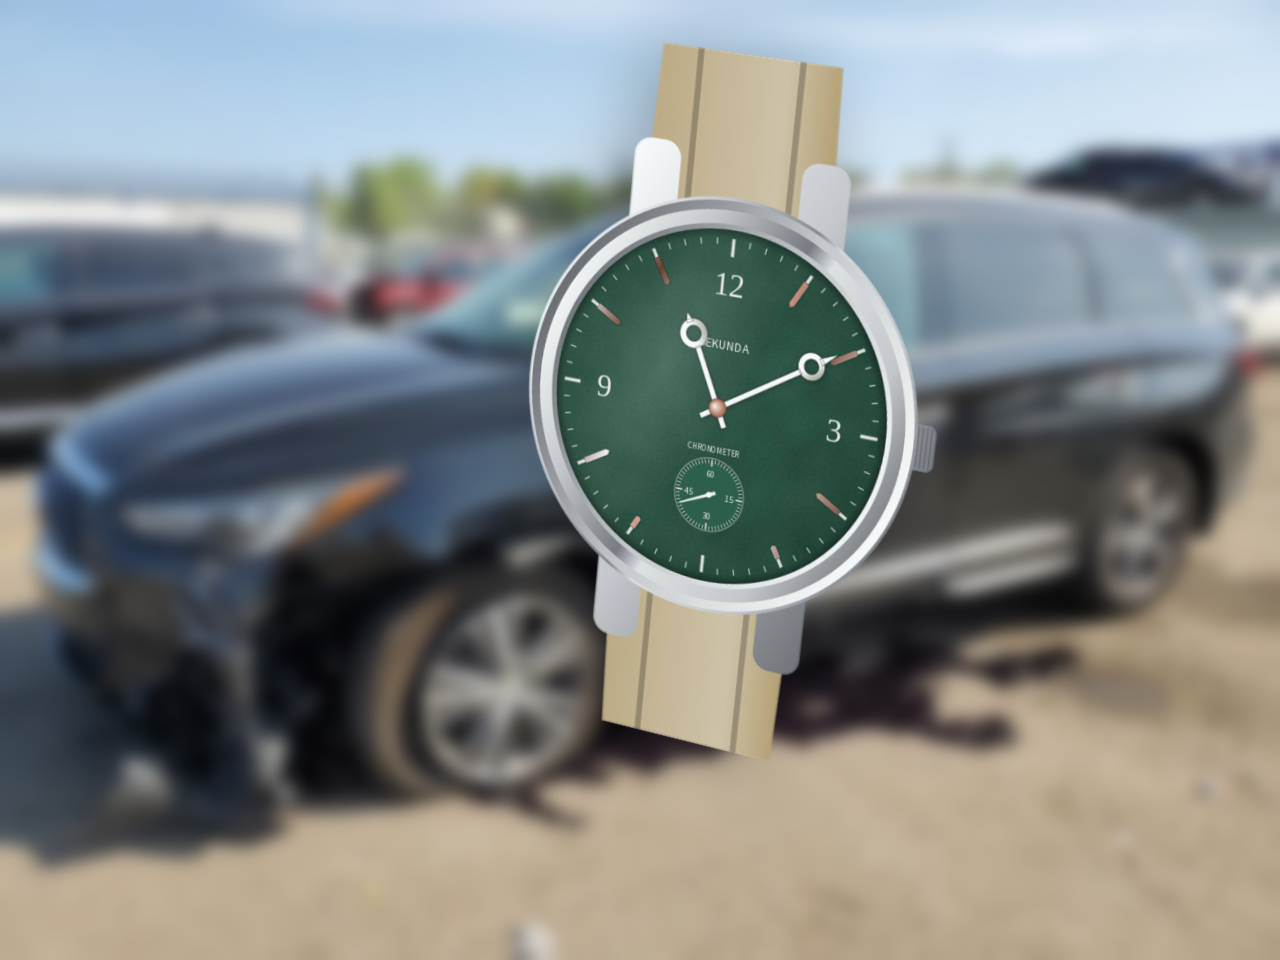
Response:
11,09,41
